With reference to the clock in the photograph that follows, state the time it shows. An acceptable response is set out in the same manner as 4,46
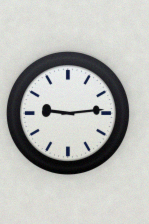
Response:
9,14
